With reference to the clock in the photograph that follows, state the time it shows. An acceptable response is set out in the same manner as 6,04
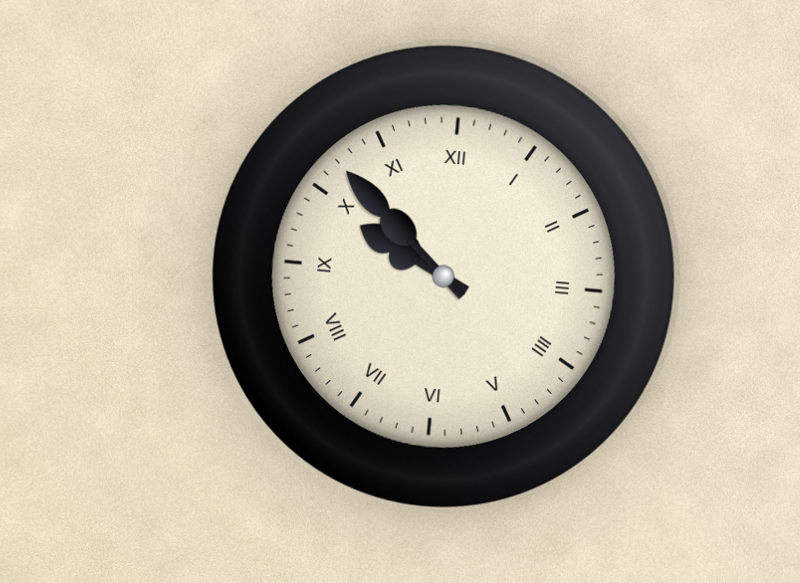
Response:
9,52
